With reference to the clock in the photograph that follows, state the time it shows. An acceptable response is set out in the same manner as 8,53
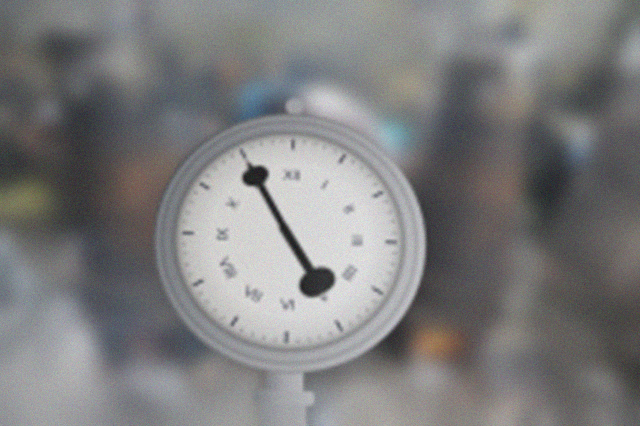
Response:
4,55
